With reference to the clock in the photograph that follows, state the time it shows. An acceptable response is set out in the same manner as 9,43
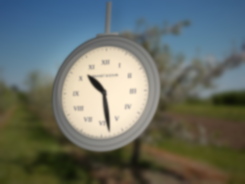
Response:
10,28
